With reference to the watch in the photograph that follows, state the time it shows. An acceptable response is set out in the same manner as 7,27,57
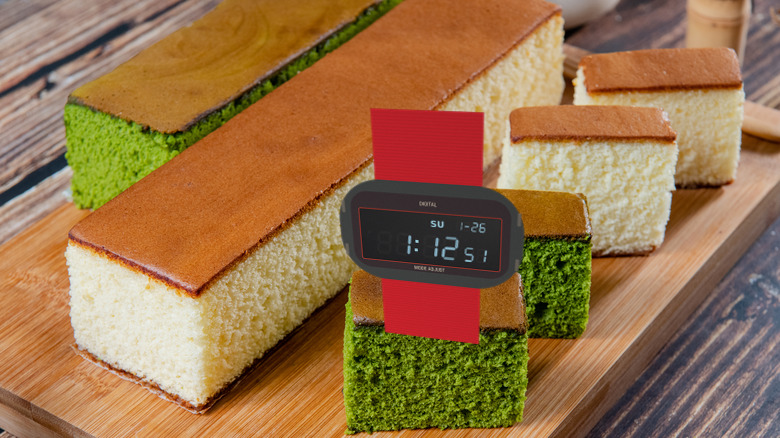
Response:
1,12,51
